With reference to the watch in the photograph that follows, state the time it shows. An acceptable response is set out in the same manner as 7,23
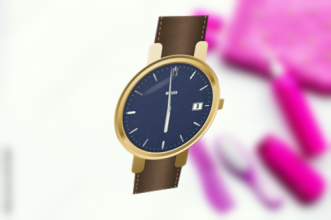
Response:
5,59
